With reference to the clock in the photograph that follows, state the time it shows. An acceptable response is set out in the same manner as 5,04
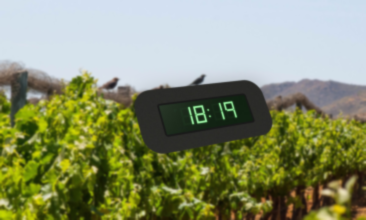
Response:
18,19
